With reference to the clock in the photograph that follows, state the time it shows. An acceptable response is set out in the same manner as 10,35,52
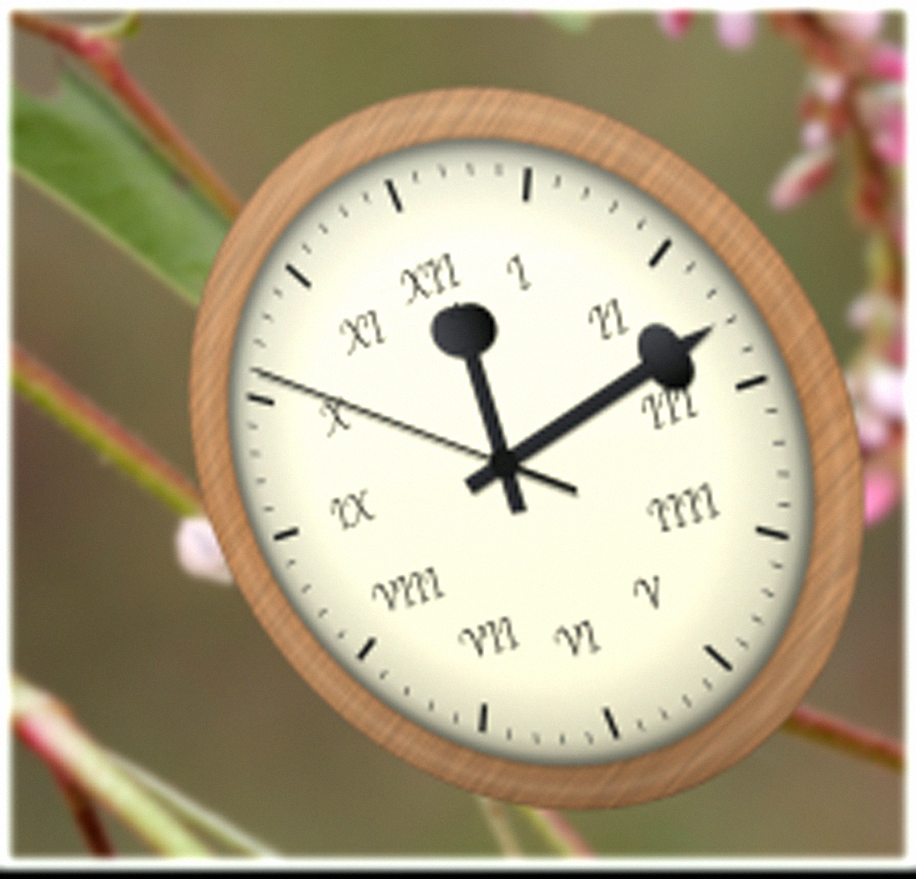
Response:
12,12,51
